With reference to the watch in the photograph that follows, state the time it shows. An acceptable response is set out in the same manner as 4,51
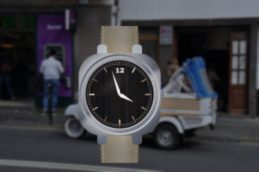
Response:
3,57
